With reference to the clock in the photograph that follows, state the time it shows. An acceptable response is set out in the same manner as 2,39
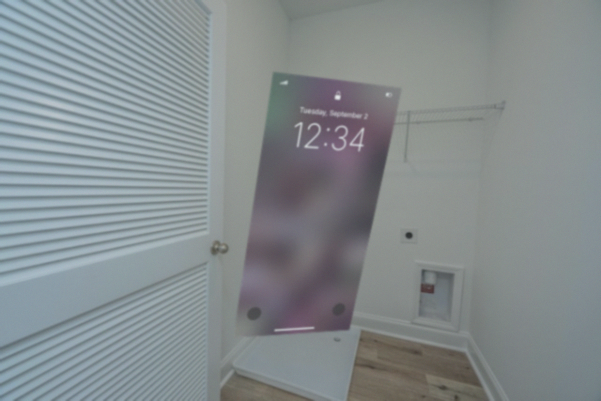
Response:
12,34
